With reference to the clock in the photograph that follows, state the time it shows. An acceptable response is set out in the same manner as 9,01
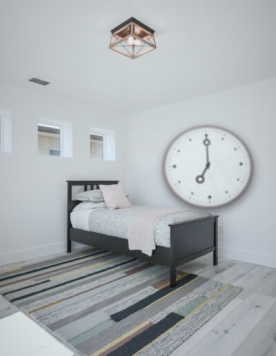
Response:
7,00
